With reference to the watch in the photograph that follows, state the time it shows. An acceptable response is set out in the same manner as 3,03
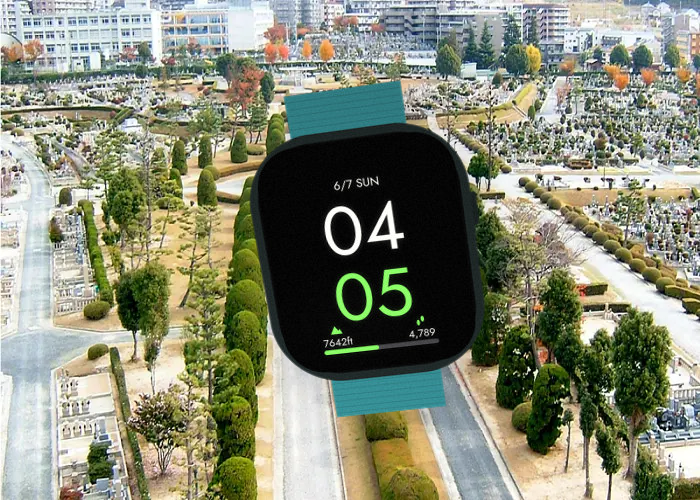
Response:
4,05
